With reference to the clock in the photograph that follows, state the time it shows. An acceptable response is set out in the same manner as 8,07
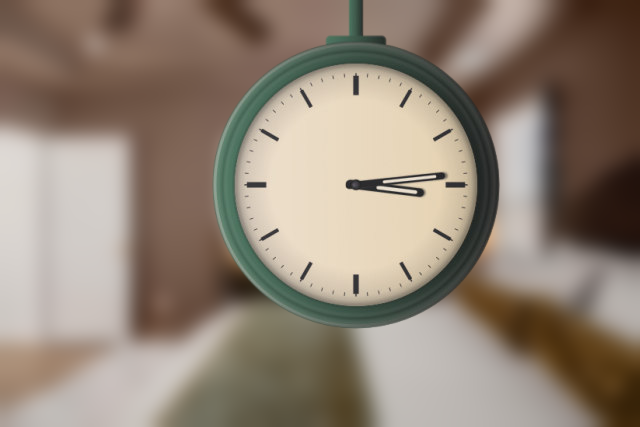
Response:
3,14
